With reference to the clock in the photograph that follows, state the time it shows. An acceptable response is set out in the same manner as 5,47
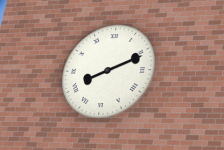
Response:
8,11
